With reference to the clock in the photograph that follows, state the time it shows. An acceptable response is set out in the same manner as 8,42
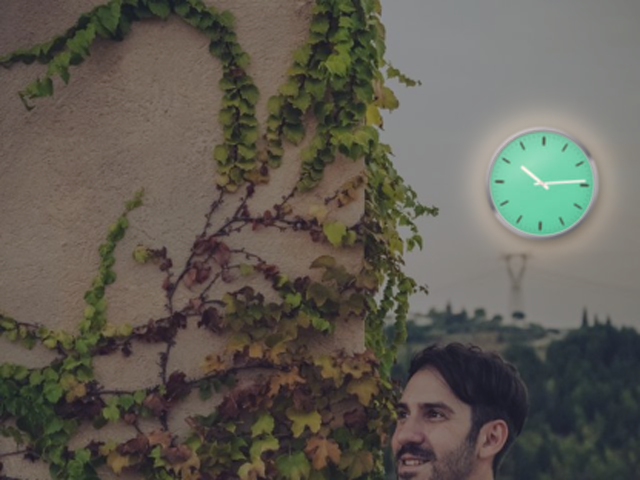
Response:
10,14
